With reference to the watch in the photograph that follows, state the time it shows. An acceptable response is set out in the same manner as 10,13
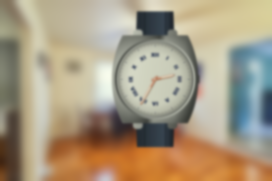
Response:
2,35
